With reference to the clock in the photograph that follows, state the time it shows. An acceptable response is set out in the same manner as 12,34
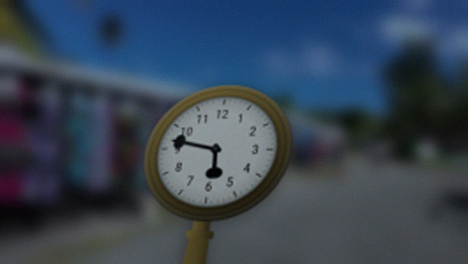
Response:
5,47
